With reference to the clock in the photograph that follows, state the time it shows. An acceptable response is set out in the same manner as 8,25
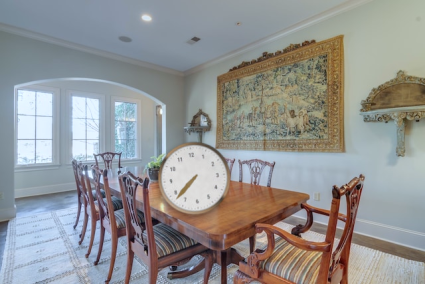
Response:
7,38
